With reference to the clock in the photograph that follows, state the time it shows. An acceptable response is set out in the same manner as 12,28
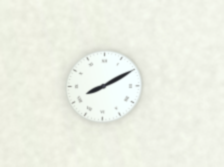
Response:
8,10
